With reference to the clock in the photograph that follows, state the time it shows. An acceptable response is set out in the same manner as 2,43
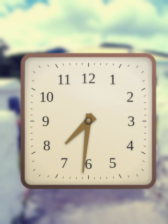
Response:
7,31
